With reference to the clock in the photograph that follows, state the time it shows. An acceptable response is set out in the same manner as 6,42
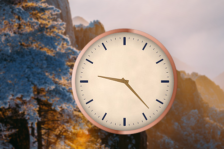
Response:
9,23
